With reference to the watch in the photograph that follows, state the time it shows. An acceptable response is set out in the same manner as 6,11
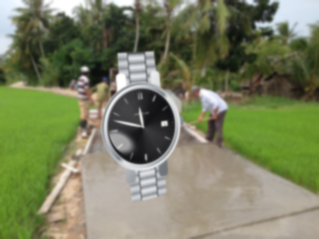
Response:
11,48
